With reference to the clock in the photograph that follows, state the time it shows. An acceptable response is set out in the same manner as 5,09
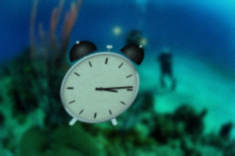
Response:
3,14
